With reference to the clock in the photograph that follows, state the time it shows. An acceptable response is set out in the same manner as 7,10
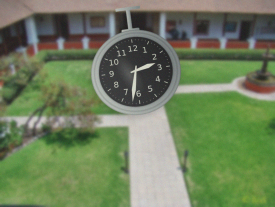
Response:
2,32
